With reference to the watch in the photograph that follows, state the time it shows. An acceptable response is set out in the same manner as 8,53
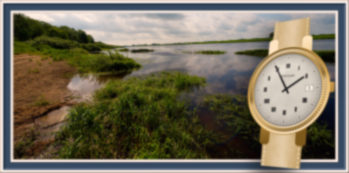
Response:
1,55
